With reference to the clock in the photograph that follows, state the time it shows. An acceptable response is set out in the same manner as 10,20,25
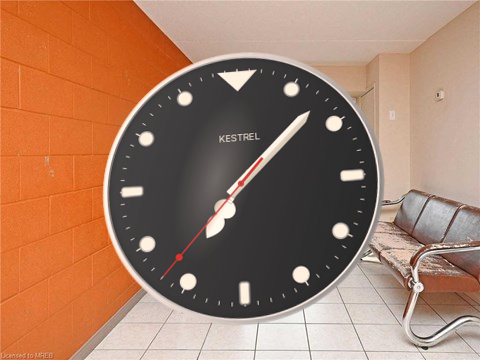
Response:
7,07,37
